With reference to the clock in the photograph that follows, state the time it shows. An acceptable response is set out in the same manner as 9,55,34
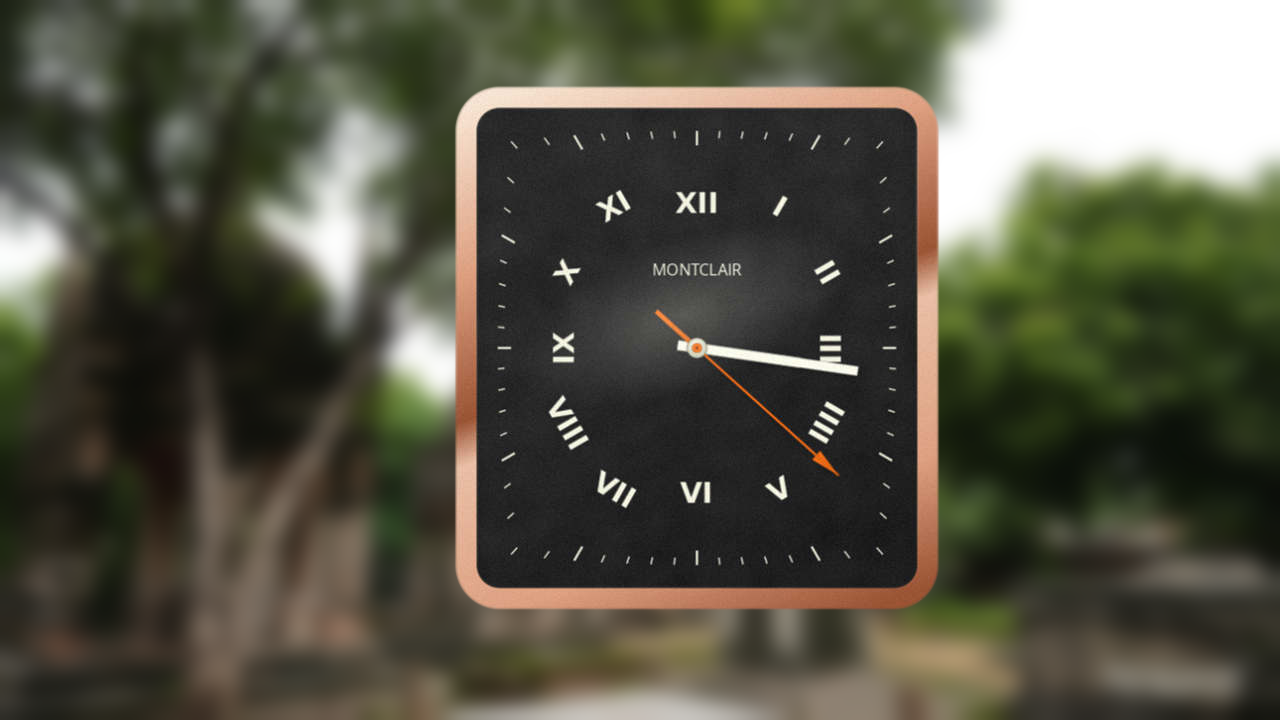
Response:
3,16,22
